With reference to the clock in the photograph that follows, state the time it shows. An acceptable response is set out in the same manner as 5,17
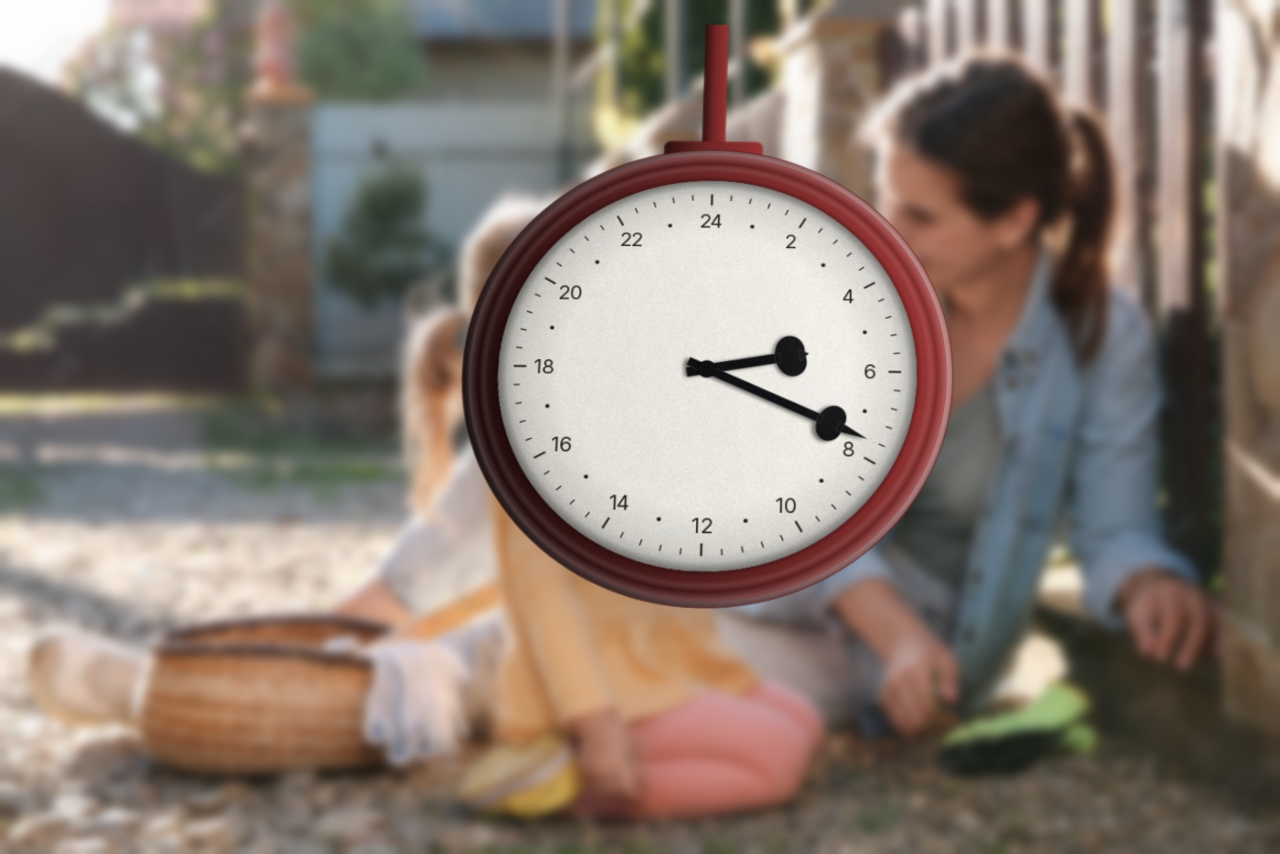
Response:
5,19
